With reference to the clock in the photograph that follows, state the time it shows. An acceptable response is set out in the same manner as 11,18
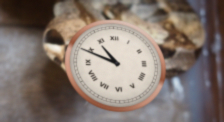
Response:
10,49
